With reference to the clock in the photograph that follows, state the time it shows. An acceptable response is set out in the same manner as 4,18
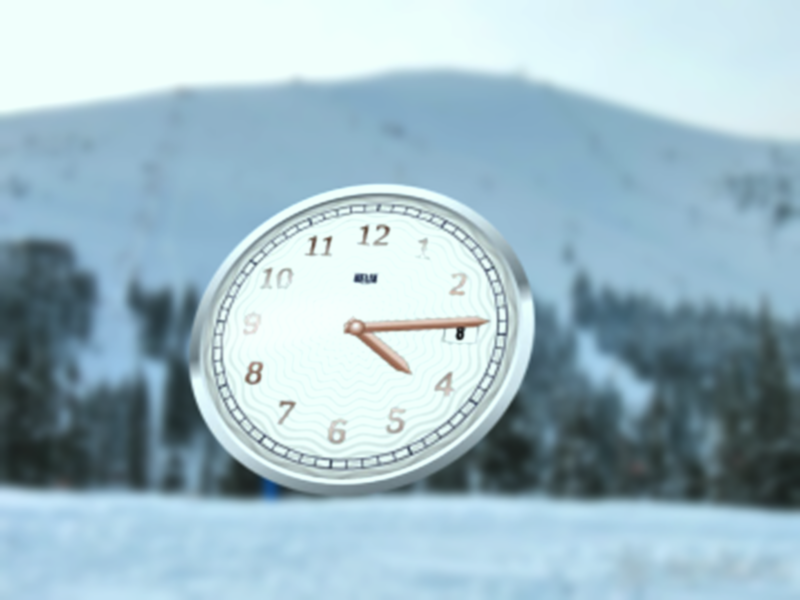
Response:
4,14
